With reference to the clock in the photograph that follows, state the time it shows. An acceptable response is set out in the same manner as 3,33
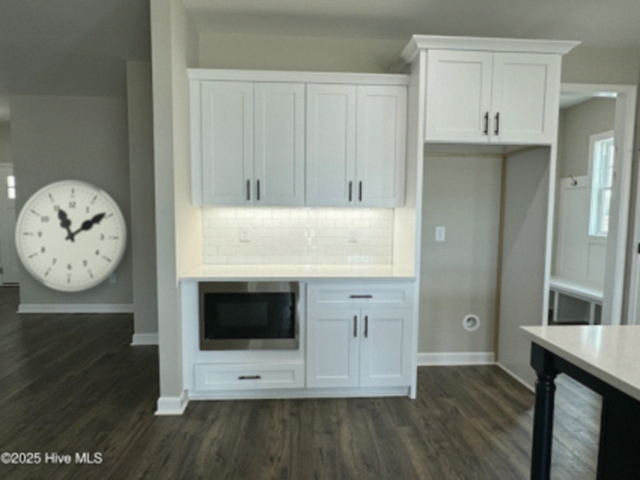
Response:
11,09
